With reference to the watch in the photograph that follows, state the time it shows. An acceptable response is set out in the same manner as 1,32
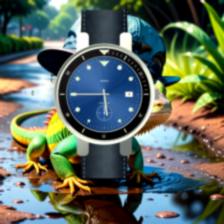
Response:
5,45
